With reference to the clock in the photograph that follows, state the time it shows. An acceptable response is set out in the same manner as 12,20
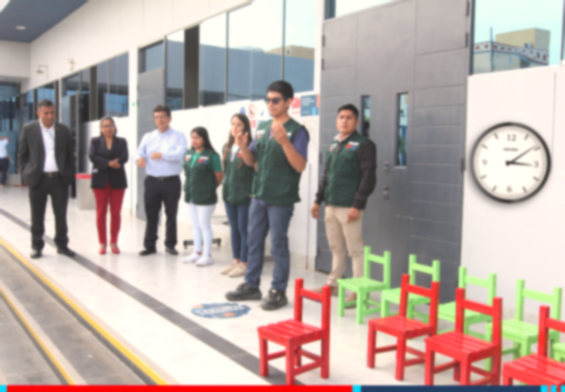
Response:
3,09
